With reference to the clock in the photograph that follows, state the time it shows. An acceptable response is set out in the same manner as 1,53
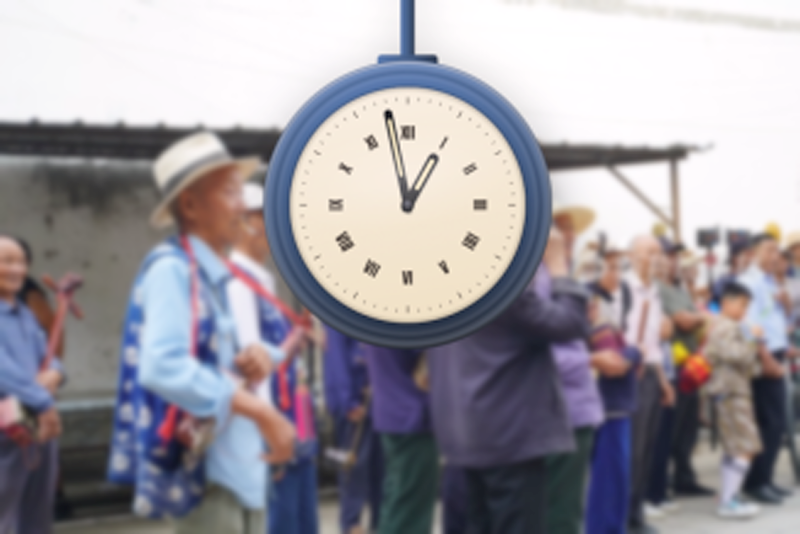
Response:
12,58
